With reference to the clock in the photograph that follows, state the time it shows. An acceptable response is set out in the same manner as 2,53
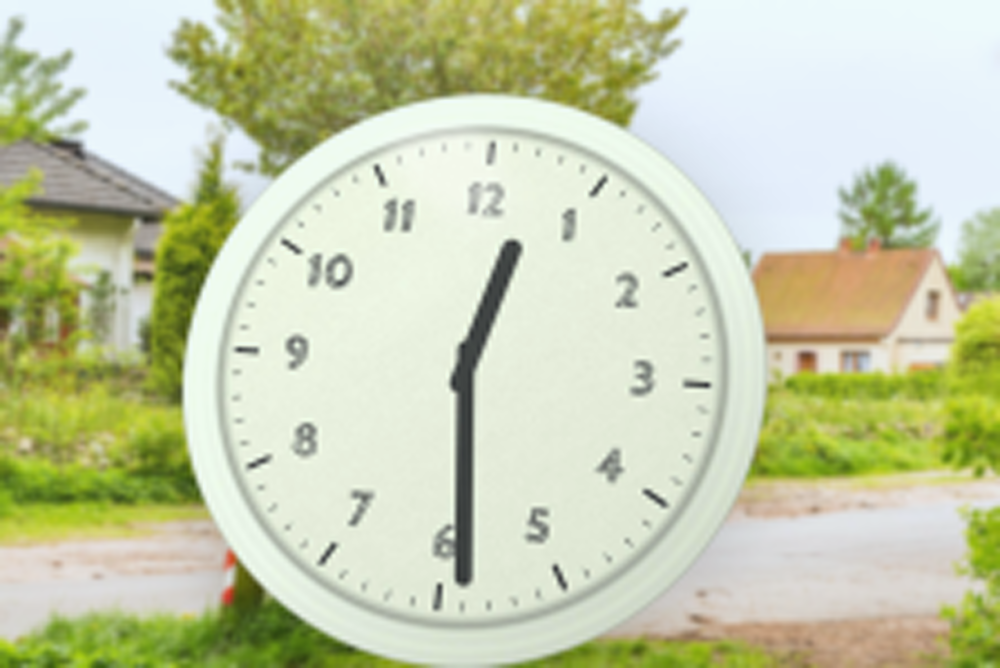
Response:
12,29
